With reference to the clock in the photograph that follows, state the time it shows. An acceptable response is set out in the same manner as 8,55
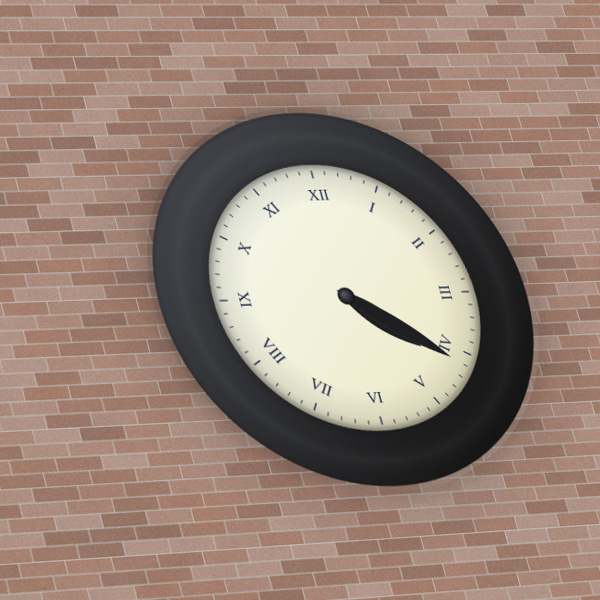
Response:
4,21
